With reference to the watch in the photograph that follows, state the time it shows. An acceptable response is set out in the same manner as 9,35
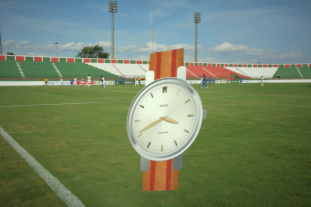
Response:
3,41
